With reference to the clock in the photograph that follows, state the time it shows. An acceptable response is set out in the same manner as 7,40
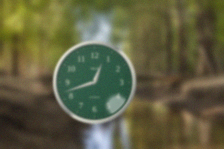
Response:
12,42
